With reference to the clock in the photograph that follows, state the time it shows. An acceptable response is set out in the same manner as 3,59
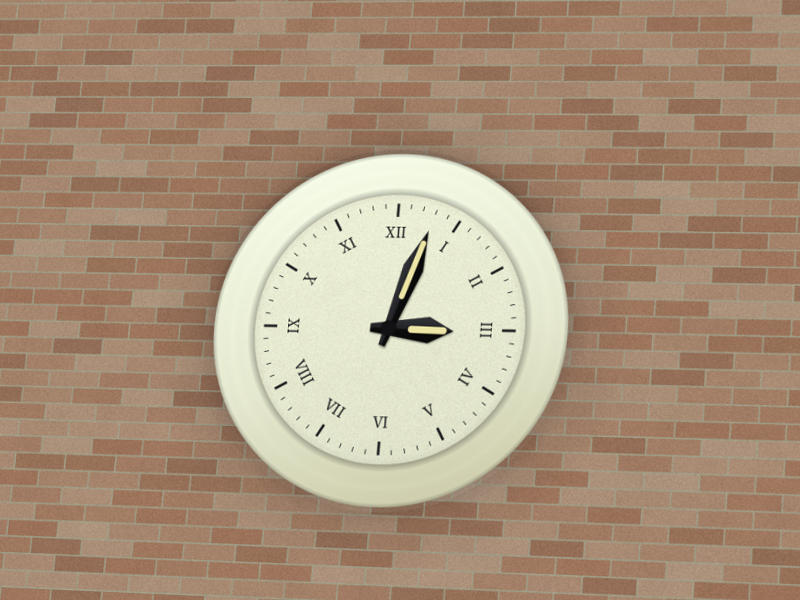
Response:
3,03
